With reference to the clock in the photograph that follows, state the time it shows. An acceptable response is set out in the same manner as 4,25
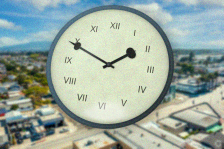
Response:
1,49
